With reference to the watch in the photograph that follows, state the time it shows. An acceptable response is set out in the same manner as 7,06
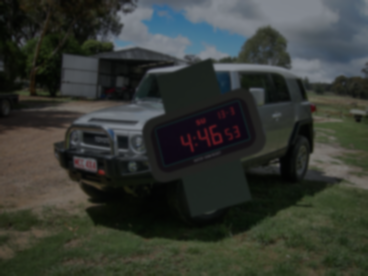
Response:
4,46
